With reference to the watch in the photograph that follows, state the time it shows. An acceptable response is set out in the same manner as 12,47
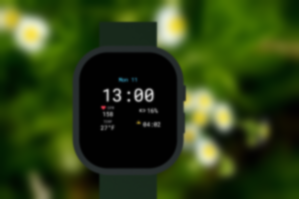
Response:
13,00
